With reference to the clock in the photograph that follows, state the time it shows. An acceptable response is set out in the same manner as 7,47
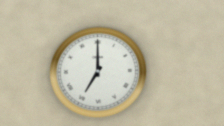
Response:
7,00
